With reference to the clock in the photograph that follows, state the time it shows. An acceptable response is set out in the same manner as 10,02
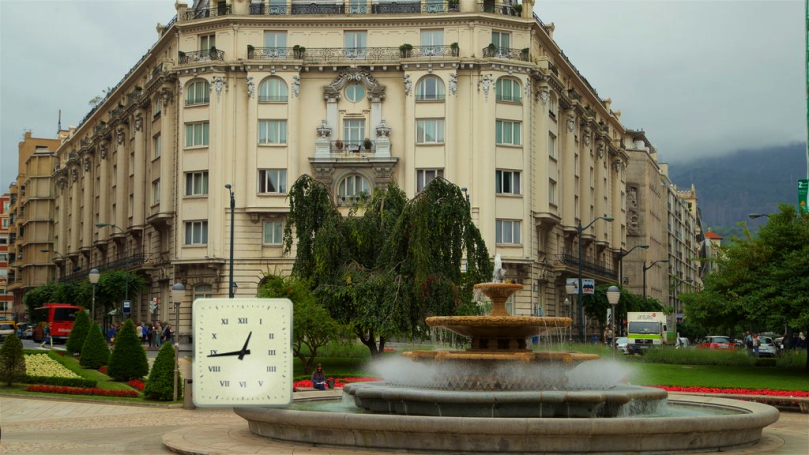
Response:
12,44
